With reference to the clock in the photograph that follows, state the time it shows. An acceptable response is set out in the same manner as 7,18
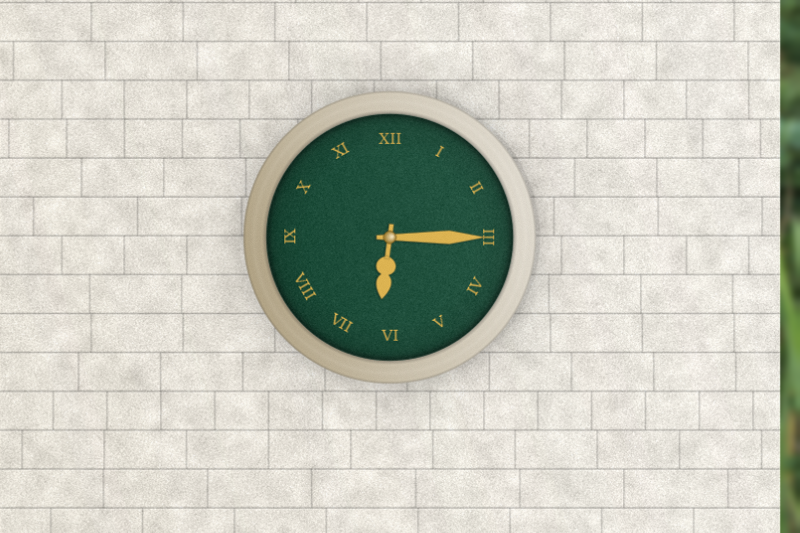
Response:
6,15
